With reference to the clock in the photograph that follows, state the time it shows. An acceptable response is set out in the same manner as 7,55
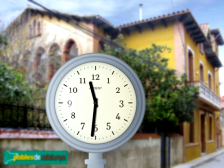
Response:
11,31
